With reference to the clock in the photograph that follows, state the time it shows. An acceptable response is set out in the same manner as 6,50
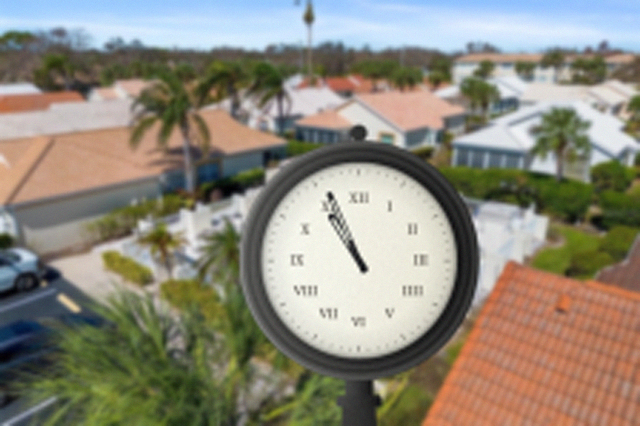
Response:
10,56
